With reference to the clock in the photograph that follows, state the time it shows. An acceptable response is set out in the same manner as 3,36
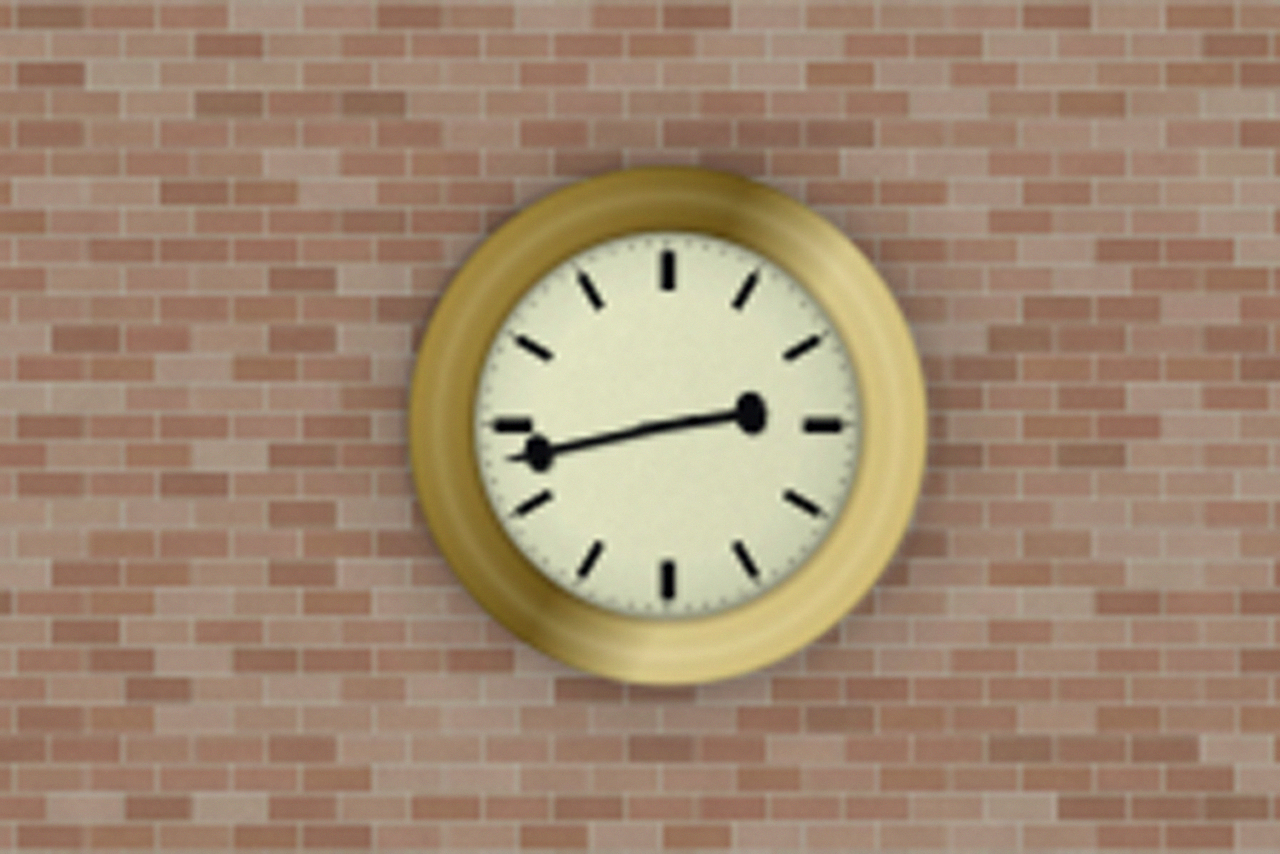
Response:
2,43
